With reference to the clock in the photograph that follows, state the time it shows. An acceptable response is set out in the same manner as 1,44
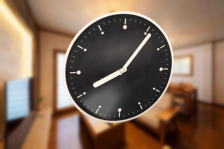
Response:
8,06
